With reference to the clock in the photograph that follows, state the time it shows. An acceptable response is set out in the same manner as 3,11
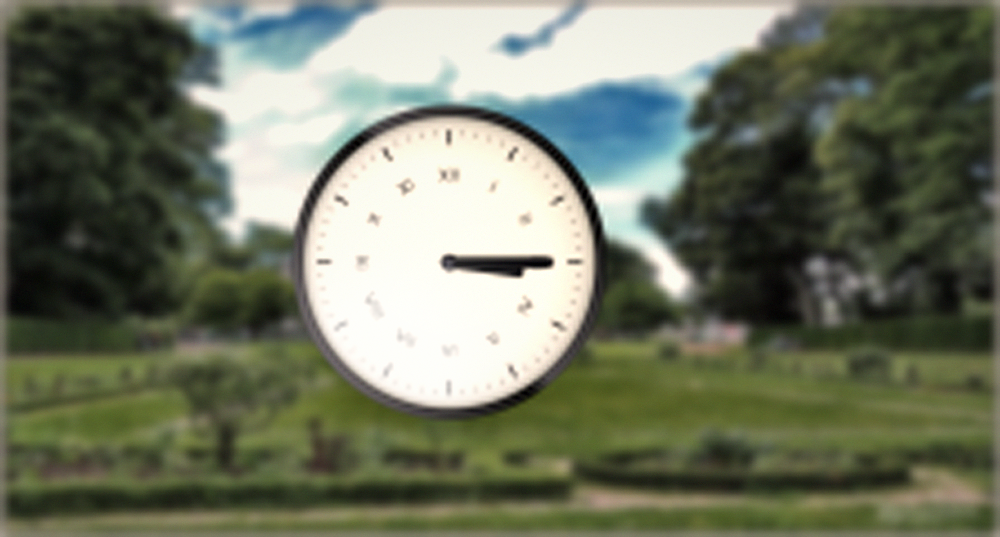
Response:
3,15
